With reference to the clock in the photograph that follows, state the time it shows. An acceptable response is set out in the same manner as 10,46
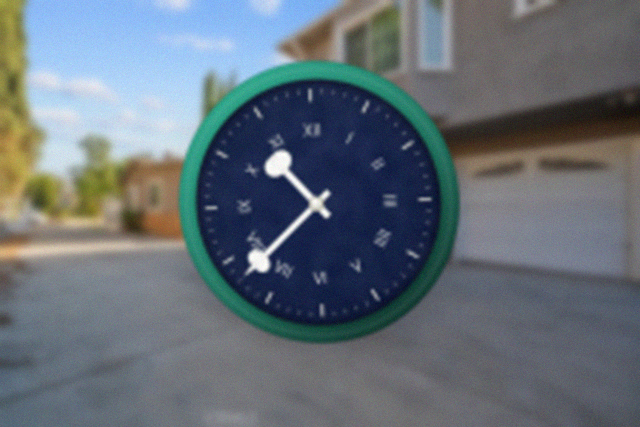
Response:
10,38
